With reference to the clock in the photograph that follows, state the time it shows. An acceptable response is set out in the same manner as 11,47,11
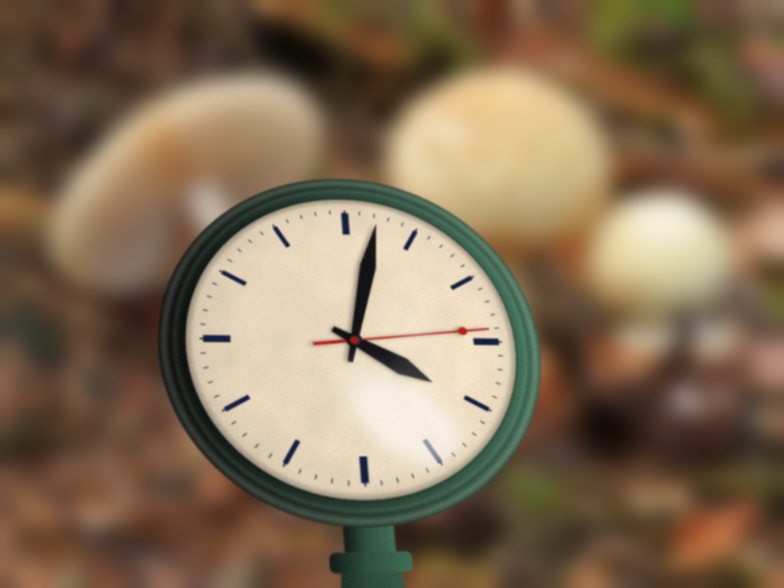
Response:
4,02,14
